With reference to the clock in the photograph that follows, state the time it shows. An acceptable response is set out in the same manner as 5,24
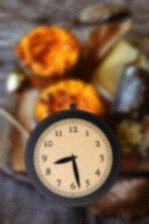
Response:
8,28
